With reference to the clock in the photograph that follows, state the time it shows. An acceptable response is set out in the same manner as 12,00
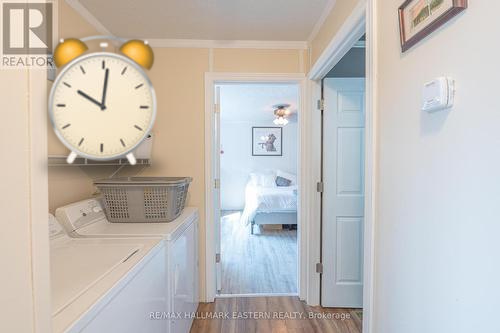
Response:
10,01
